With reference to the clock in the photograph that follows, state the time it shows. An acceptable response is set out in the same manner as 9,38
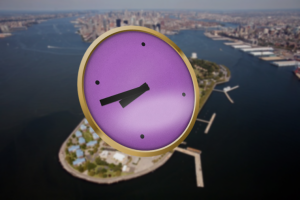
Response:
7,41
